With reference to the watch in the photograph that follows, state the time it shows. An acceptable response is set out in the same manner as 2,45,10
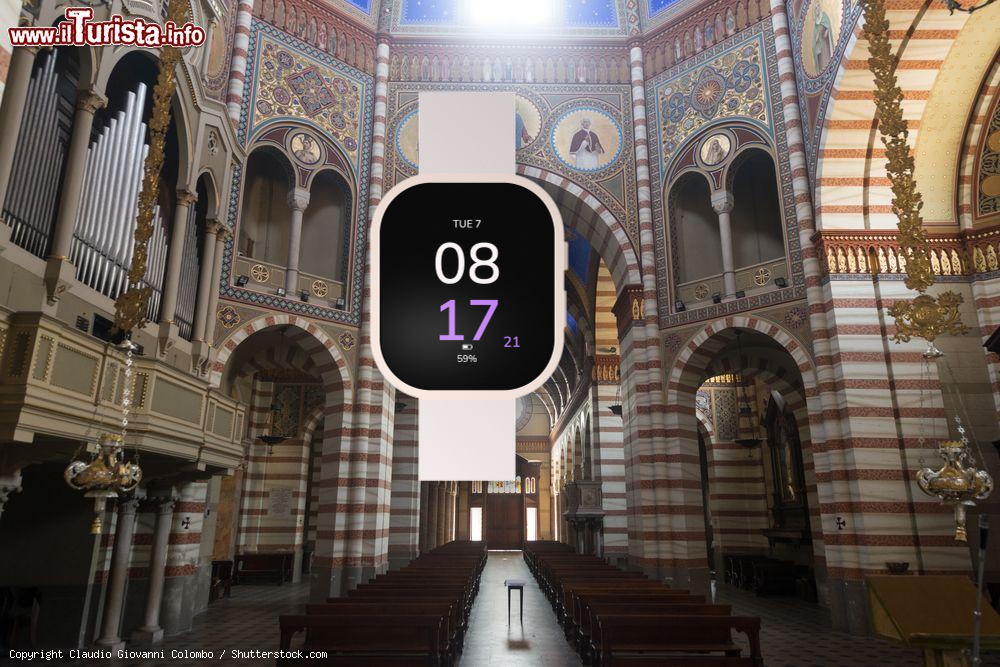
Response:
8,17,21
